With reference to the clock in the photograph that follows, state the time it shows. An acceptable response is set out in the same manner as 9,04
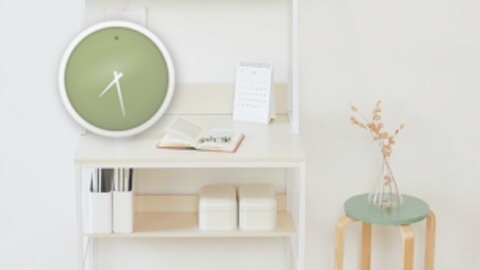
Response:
7,28
